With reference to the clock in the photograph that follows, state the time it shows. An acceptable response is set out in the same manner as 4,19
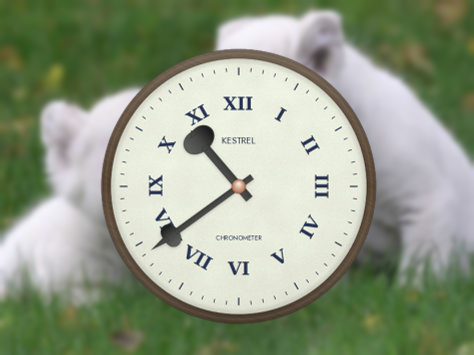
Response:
10,39
